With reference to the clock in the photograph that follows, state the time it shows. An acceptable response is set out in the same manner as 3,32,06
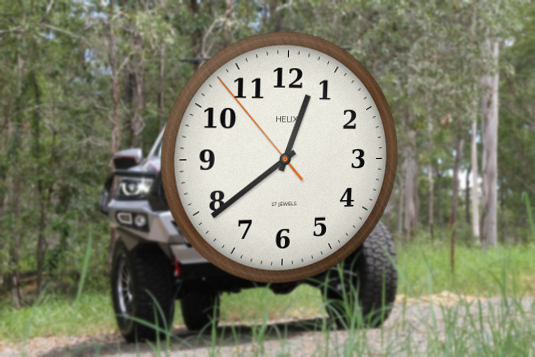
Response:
12,38,53
